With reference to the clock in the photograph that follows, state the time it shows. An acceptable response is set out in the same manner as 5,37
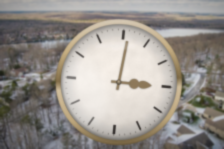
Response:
3,01
